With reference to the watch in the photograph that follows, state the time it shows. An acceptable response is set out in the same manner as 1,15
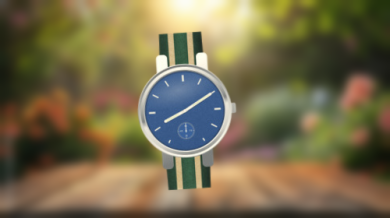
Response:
8,10
